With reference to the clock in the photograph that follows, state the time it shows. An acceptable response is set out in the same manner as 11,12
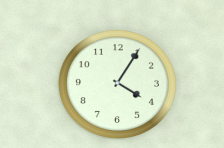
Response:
4,05
